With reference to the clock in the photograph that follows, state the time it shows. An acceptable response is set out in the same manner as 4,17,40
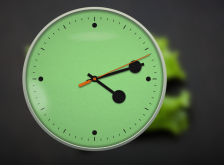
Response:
4,12,11
